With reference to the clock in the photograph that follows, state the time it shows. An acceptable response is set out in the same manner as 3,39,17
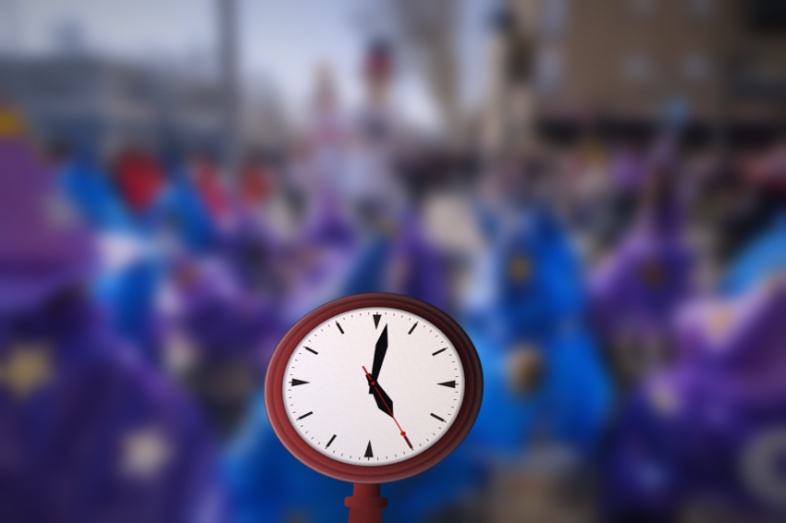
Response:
5,01,25
